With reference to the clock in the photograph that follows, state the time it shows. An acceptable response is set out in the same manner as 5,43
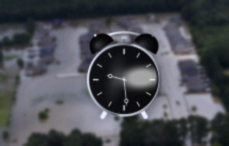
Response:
9,29
